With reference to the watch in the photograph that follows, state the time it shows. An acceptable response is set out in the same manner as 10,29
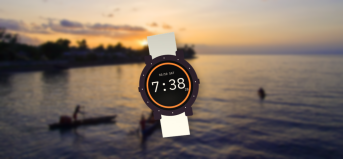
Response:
7,38
